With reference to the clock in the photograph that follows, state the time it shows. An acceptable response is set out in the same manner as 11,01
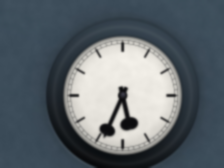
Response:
5,34
